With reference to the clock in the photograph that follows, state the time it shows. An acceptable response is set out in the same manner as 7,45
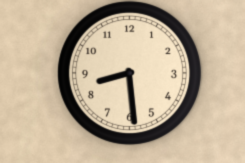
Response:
8,29
